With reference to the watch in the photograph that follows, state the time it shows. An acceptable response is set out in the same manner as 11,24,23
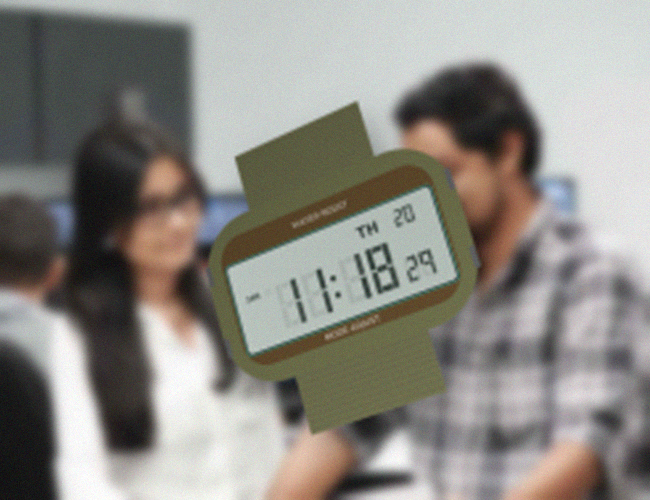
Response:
11,18,29
